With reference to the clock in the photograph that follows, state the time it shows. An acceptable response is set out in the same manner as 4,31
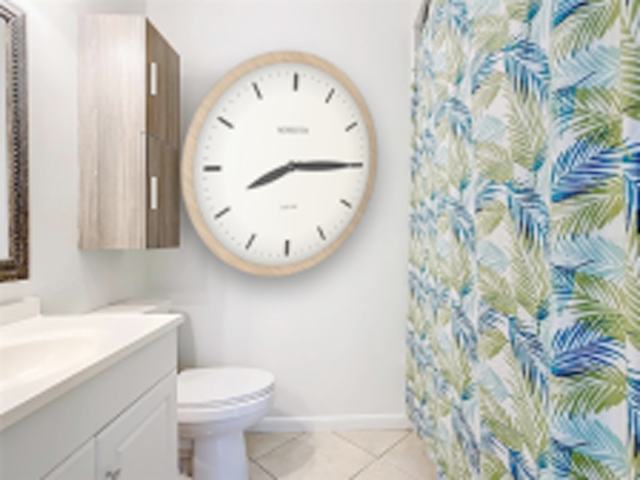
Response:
8,15
